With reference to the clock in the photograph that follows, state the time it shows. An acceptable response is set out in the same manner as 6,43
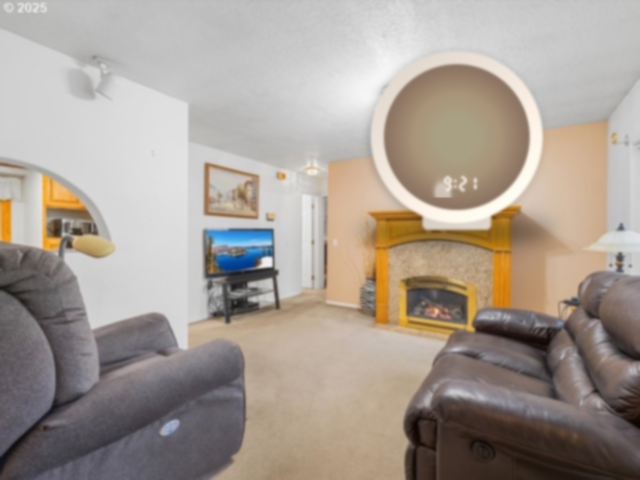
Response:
9,21
